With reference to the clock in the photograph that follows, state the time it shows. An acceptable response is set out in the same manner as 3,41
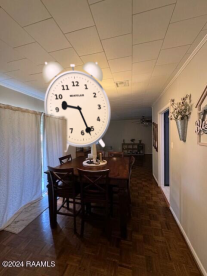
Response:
9,27
